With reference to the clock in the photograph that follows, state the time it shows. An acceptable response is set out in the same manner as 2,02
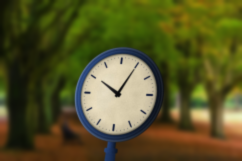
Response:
10,05
